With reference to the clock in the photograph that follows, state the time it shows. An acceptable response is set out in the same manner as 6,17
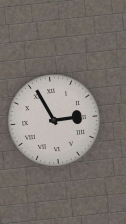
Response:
2,56
